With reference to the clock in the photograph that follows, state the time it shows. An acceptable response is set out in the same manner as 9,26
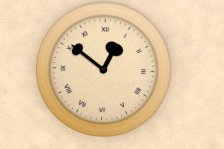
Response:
12,51
